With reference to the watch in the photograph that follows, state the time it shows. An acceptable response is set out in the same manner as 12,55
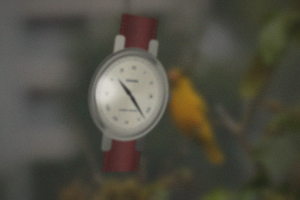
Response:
10,23
